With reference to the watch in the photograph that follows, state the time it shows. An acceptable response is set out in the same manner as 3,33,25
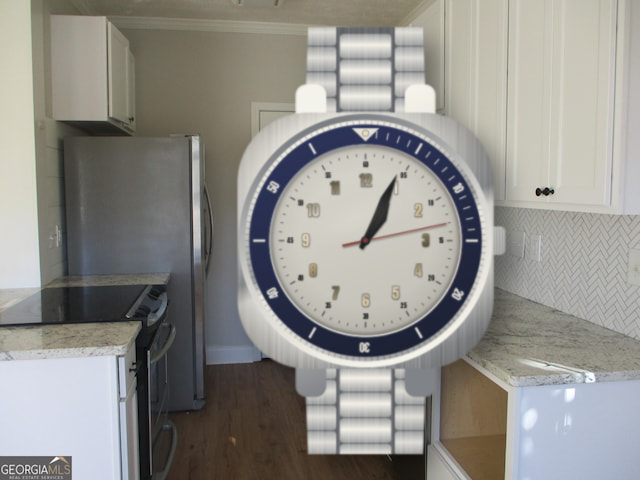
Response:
1,04,13
